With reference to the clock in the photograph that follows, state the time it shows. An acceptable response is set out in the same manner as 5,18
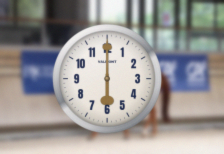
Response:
6,00
